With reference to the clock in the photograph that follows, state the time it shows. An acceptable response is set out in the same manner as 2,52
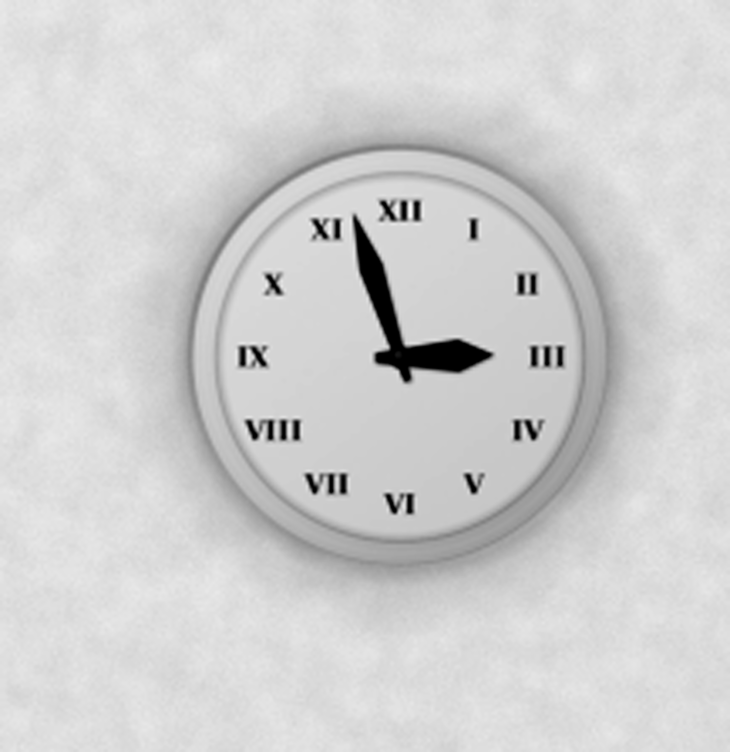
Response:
2,57
